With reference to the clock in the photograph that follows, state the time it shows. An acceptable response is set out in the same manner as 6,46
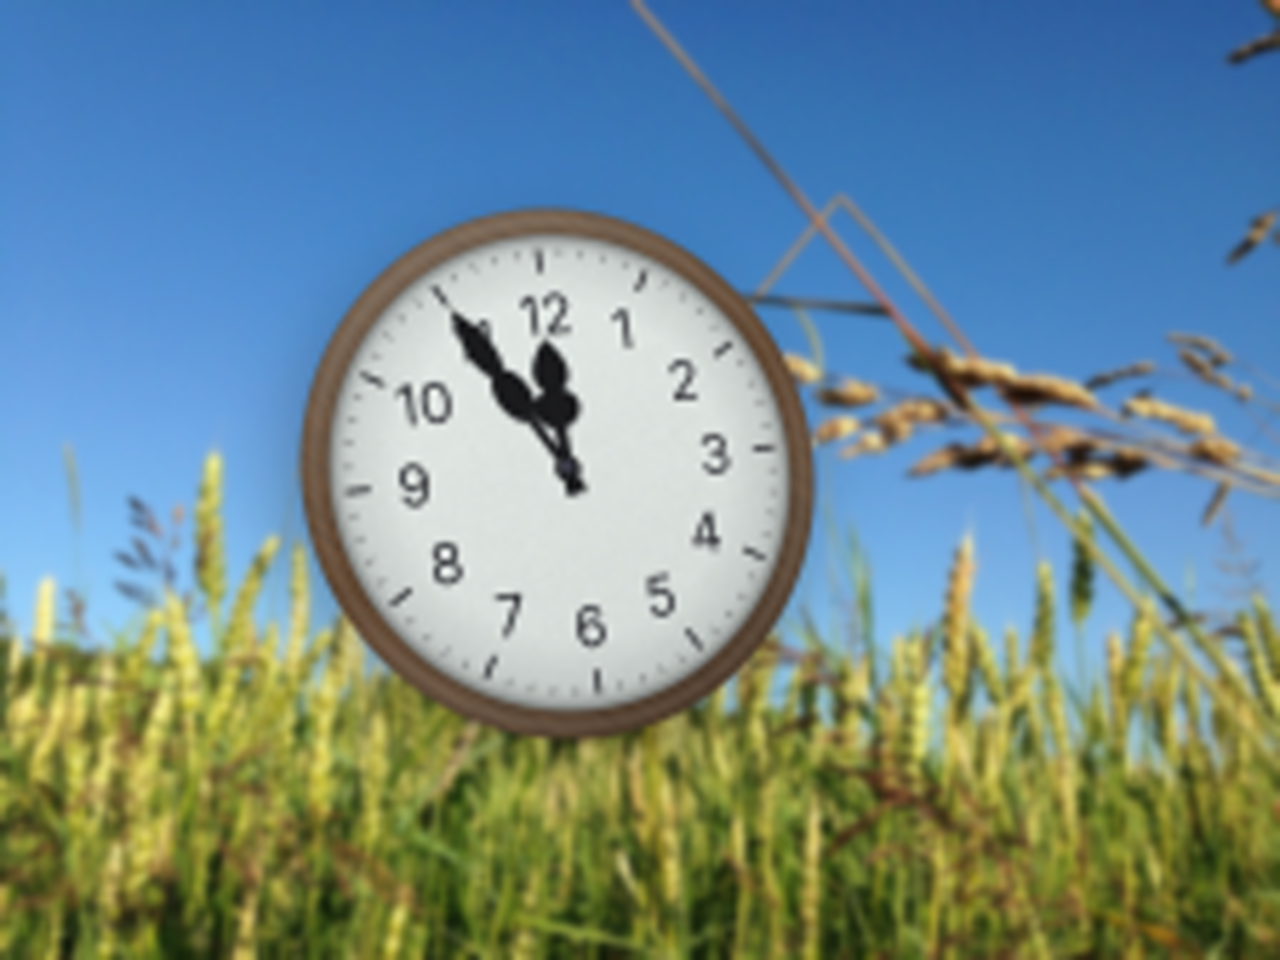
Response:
11,55
